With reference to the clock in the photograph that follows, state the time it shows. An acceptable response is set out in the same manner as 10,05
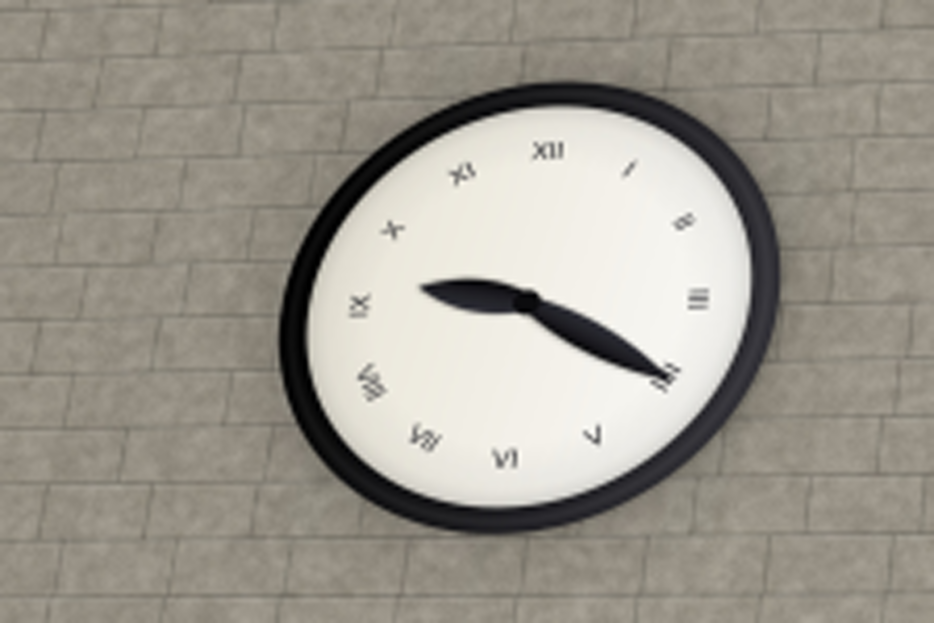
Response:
9,20
